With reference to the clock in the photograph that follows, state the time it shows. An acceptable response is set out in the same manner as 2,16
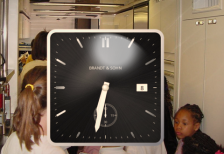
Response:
6,32
